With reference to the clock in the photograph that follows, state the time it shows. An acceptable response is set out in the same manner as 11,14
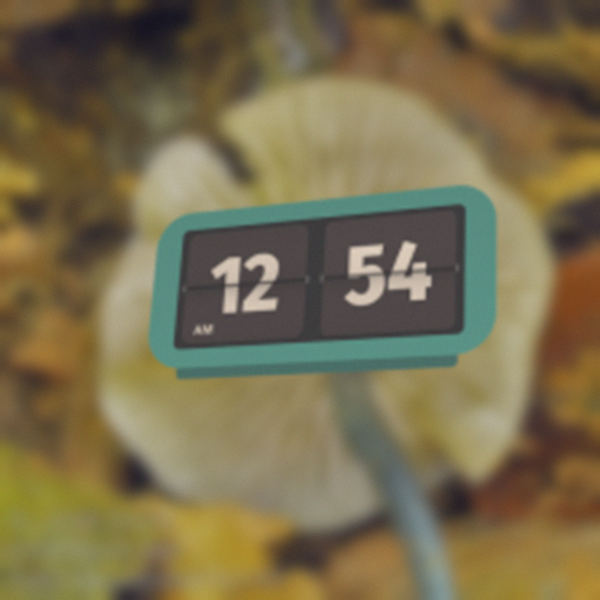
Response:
12,54
